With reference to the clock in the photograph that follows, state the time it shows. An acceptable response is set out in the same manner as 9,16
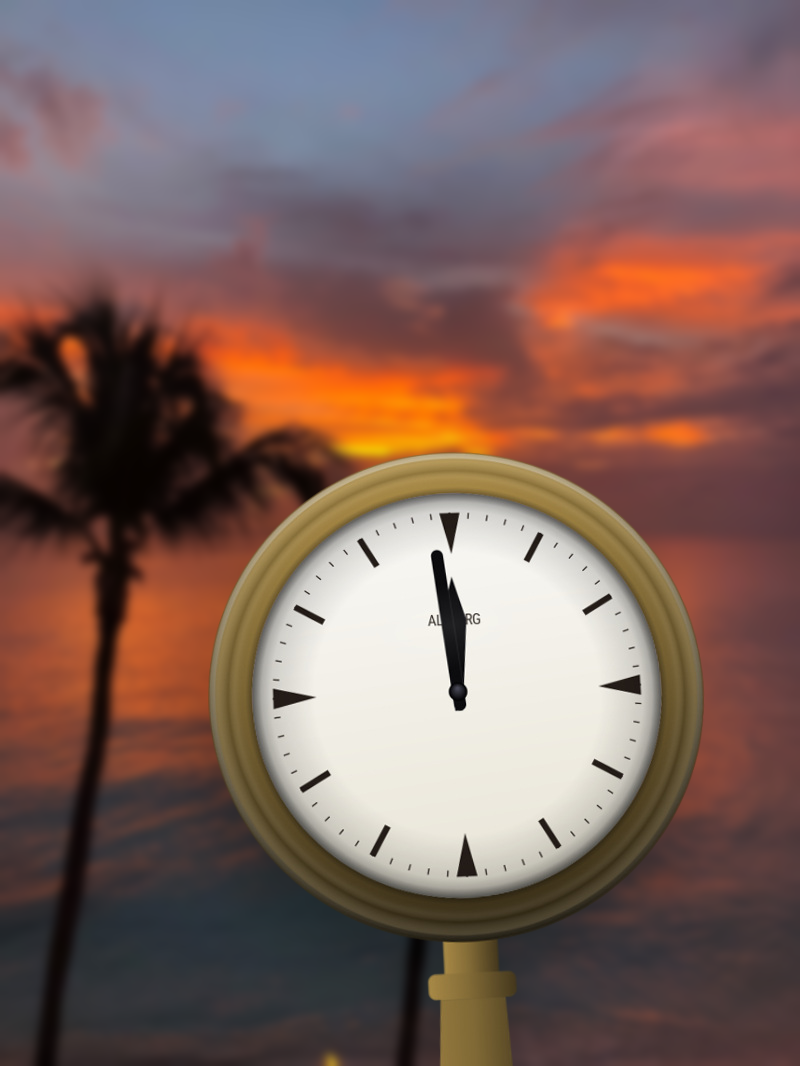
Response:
11,59
